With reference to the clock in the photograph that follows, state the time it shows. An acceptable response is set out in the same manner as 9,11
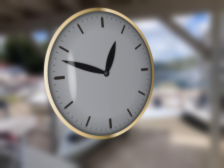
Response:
12,48
